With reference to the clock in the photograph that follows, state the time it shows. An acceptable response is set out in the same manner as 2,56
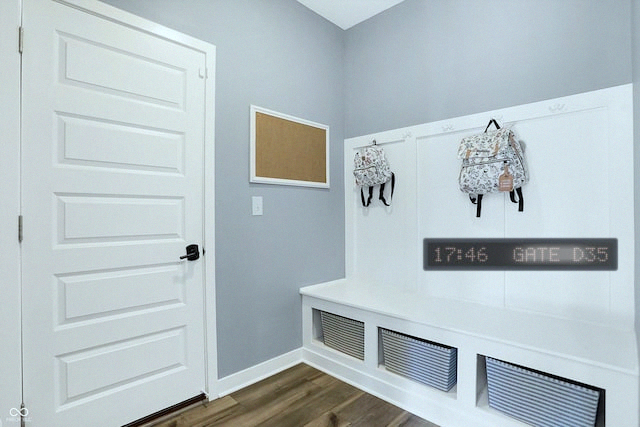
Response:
17,46
